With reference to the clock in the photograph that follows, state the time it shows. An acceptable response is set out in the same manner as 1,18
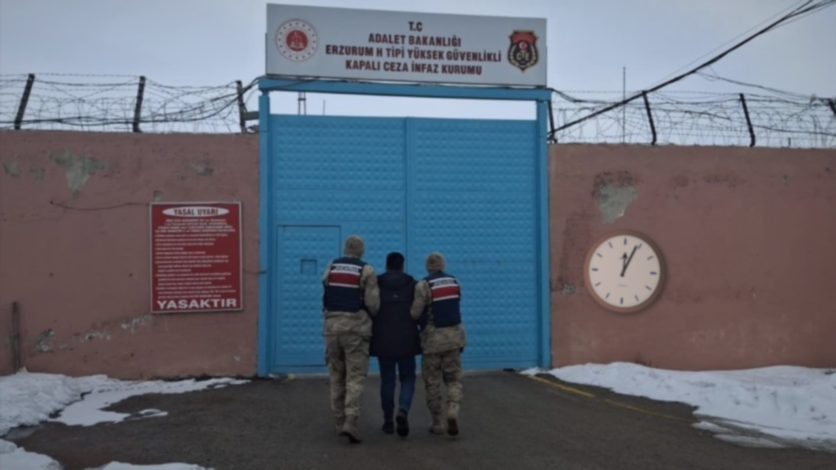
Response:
12,04
